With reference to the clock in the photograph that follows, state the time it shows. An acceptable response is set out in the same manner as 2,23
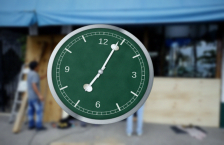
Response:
7,04
